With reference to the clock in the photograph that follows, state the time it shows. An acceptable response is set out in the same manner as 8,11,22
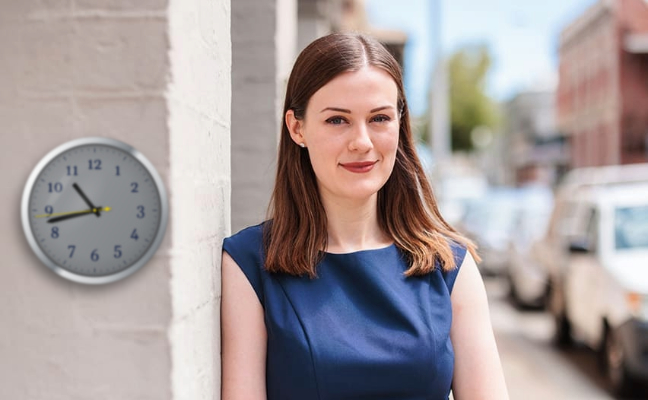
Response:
10,42,44
